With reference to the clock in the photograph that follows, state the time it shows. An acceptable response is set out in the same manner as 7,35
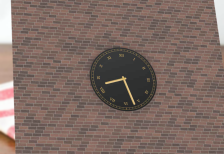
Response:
8,27
